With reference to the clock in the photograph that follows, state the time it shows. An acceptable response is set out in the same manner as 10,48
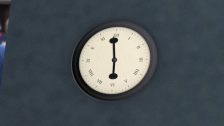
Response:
5,59
